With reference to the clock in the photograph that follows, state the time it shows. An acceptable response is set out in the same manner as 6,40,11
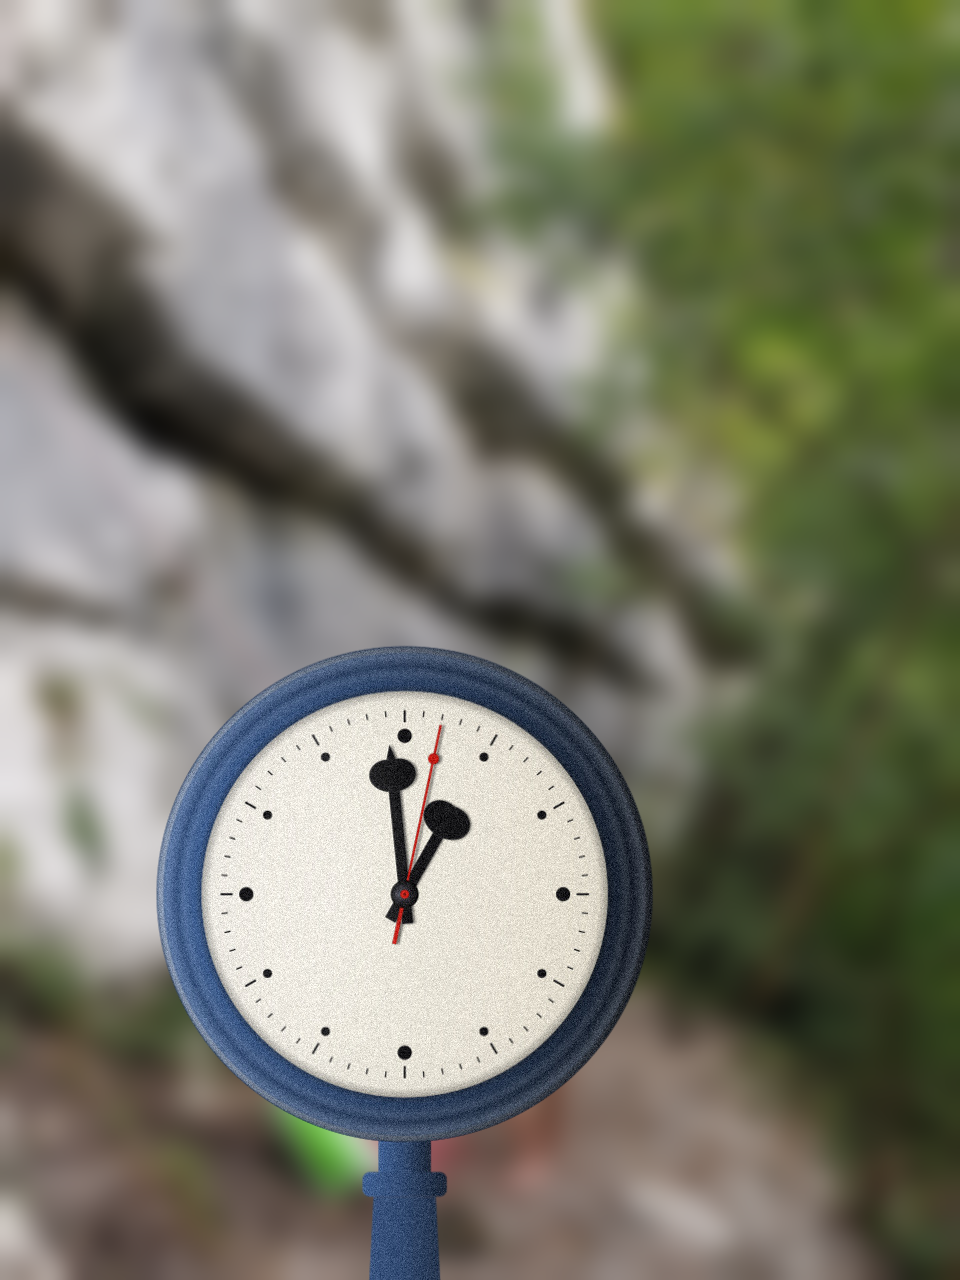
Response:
12,59,02
